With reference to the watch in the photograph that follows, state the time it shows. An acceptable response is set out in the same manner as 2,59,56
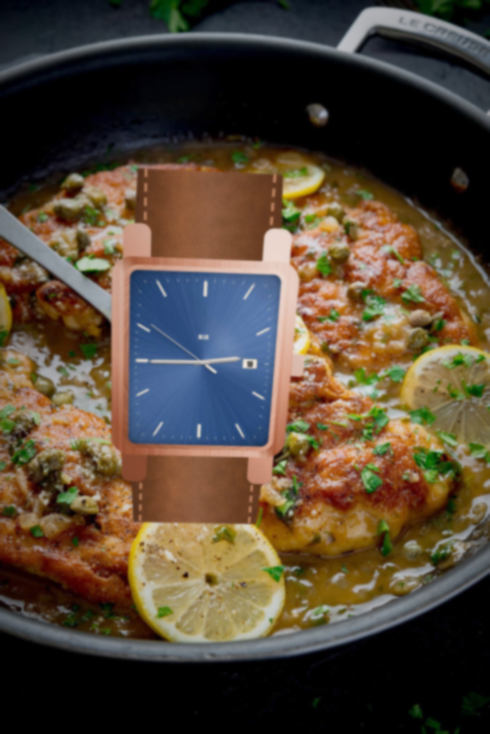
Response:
2,44,51
